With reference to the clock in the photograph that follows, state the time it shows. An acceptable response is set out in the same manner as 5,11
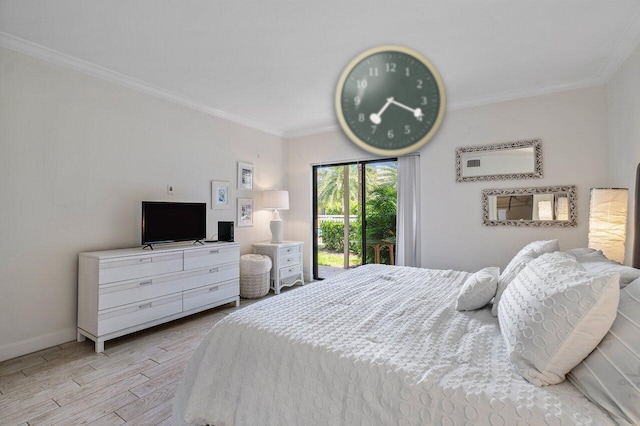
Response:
7,19
